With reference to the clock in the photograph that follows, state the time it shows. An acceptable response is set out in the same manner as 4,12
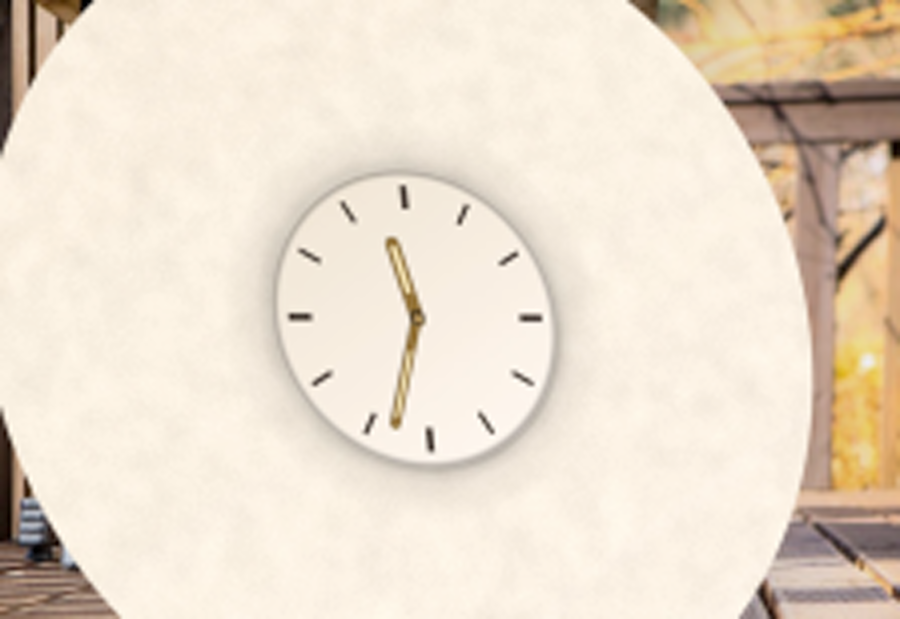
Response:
11,33
